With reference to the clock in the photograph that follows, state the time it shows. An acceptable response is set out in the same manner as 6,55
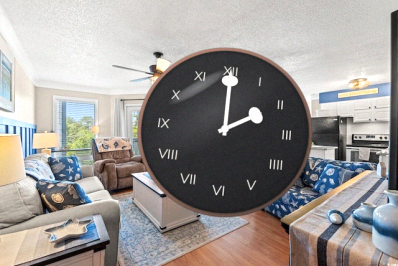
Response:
2,00
